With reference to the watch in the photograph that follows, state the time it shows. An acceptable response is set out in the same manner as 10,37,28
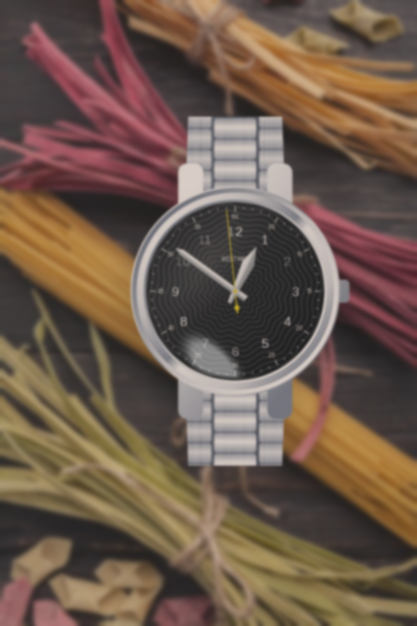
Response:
12,50,59
